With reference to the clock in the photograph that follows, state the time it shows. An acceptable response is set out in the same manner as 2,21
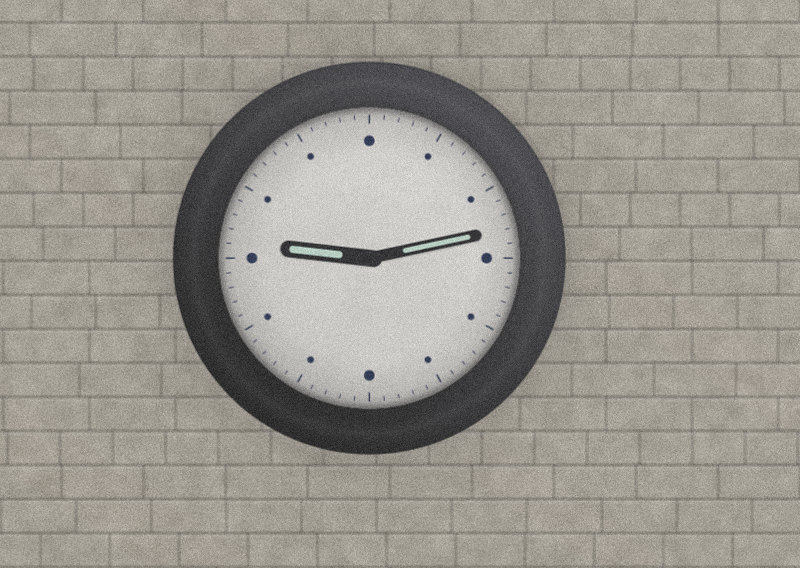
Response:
9,13
